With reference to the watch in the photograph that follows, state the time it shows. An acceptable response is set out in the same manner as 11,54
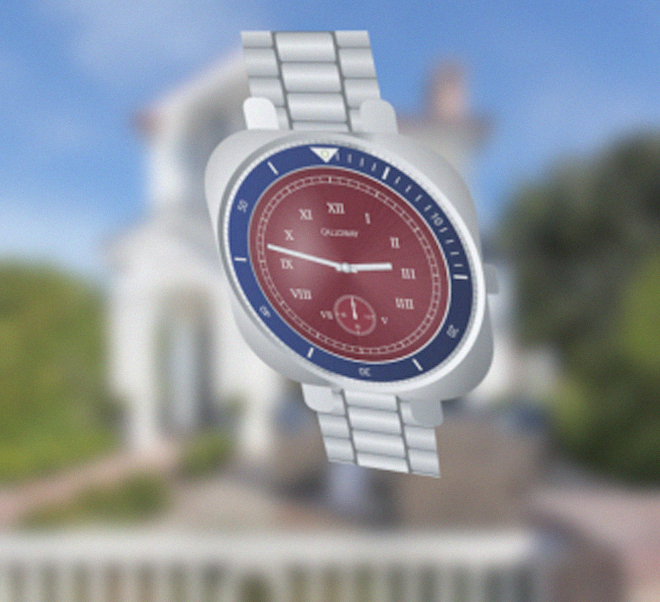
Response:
2,47
